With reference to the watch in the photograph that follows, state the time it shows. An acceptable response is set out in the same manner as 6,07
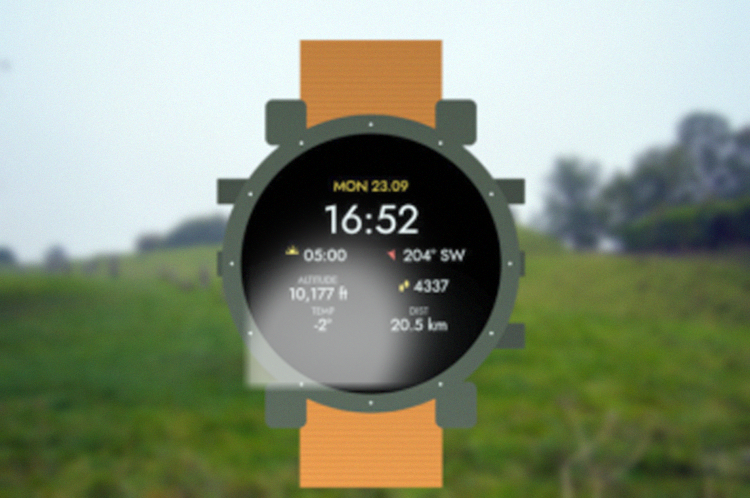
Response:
16,52
